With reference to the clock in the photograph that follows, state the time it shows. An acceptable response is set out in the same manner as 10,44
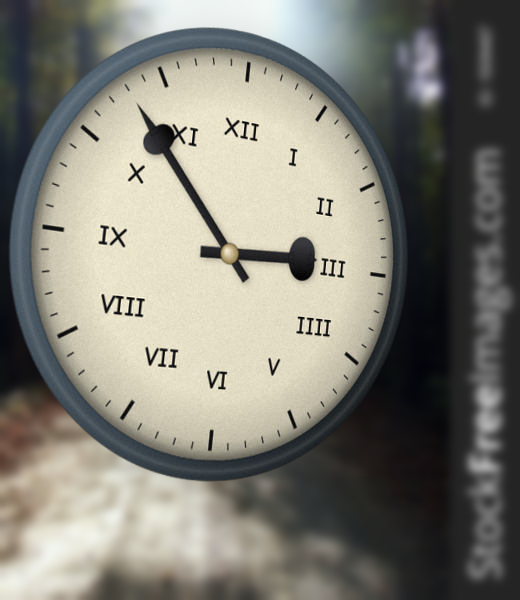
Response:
2,53
